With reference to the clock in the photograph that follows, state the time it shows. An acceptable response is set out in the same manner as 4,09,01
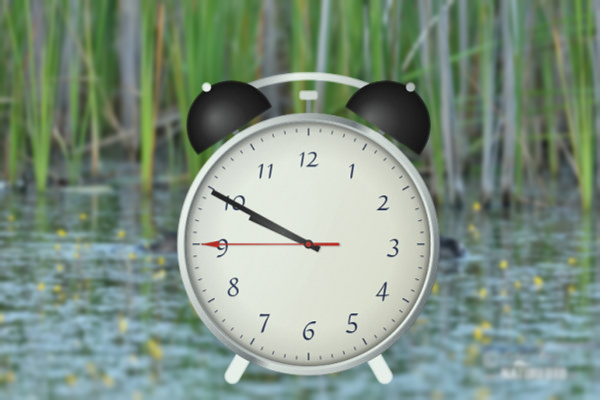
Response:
9,49,45
